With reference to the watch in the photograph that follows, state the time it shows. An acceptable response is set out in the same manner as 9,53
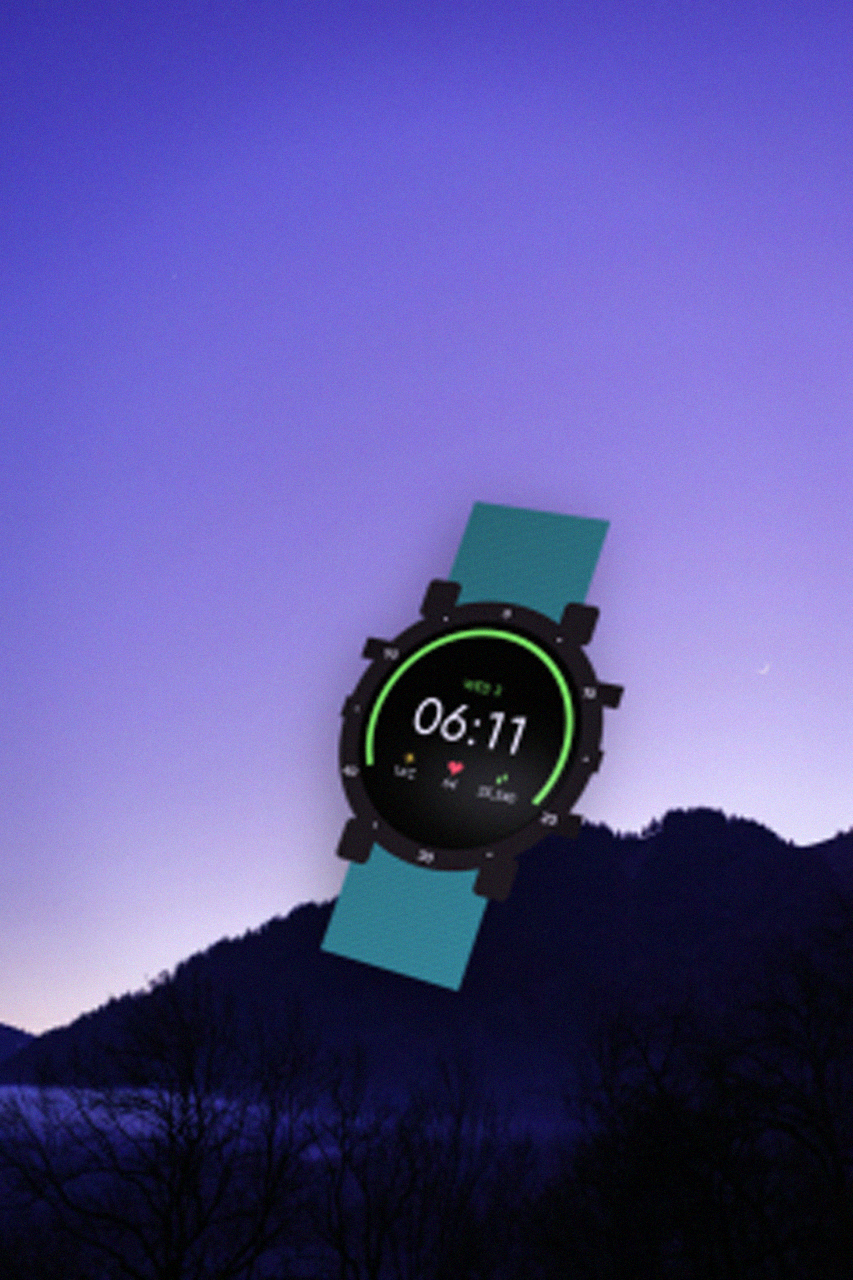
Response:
6,11
